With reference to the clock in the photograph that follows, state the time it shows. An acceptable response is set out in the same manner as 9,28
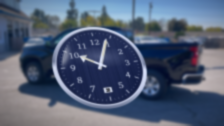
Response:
10,04
